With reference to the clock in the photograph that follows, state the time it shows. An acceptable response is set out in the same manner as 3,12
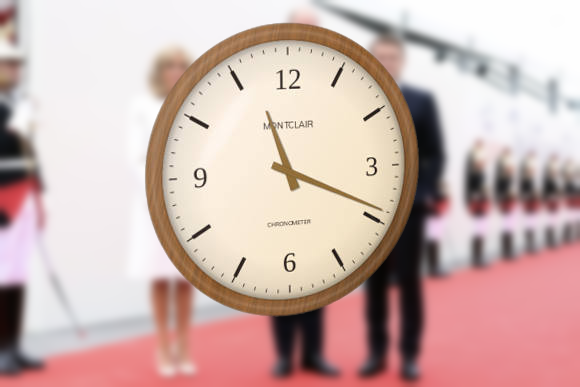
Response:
11,19
